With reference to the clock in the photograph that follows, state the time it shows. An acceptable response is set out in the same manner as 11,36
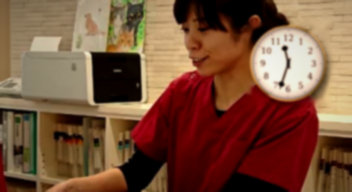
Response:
11,33
